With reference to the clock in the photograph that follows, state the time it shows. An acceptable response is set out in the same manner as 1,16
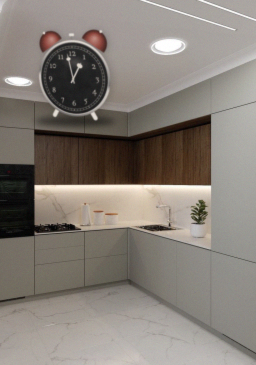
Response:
12,58
